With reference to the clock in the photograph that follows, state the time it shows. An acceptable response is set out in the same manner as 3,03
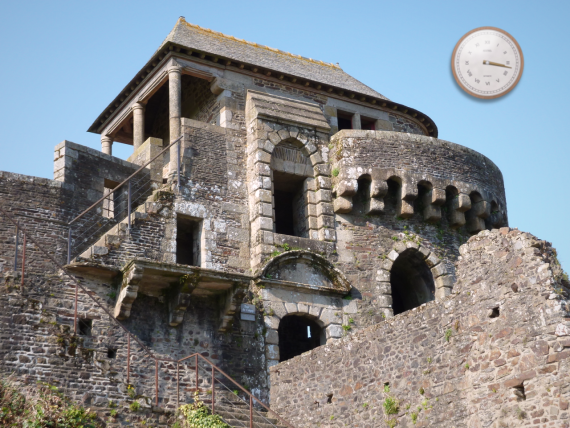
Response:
3,17
